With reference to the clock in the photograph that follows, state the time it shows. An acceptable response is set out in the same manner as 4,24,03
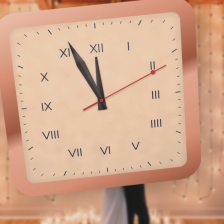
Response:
11,56,11
